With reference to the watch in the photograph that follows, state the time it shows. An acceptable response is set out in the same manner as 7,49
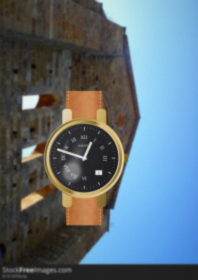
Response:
12,48
